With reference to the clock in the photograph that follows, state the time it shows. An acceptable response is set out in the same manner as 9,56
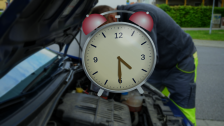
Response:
4,30
